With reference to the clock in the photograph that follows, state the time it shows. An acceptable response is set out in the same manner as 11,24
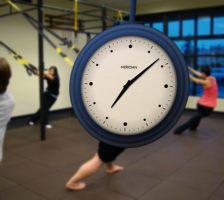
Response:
7,08
